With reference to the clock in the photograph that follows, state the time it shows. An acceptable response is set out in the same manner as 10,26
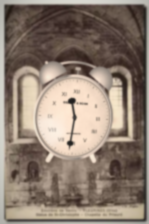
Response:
11,31
